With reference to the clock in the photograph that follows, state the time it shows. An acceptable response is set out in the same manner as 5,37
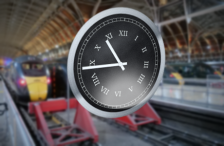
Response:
10,44
